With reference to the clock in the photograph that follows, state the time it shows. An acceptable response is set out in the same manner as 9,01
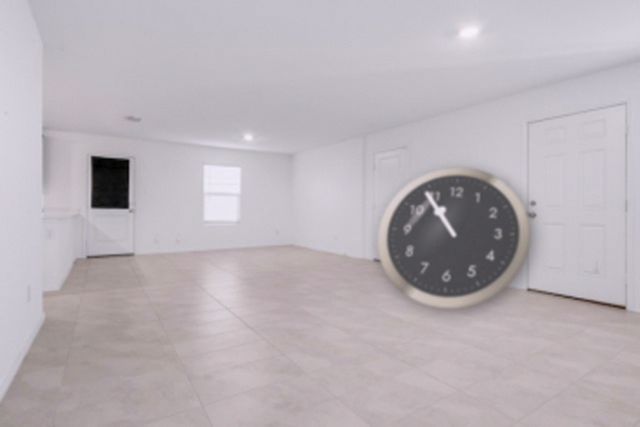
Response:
10,54
